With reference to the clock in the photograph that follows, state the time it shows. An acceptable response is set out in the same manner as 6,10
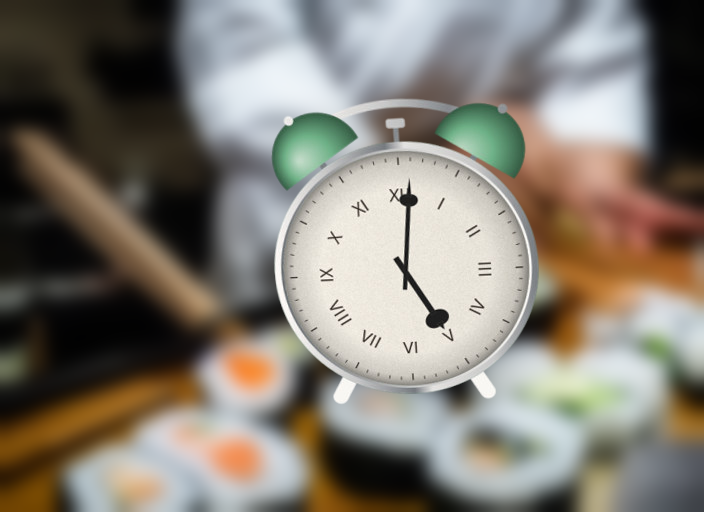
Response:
5,01
